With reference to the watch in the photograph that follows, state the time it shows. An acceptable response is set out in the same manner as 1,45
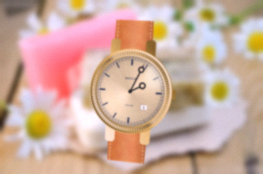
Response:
2,04
